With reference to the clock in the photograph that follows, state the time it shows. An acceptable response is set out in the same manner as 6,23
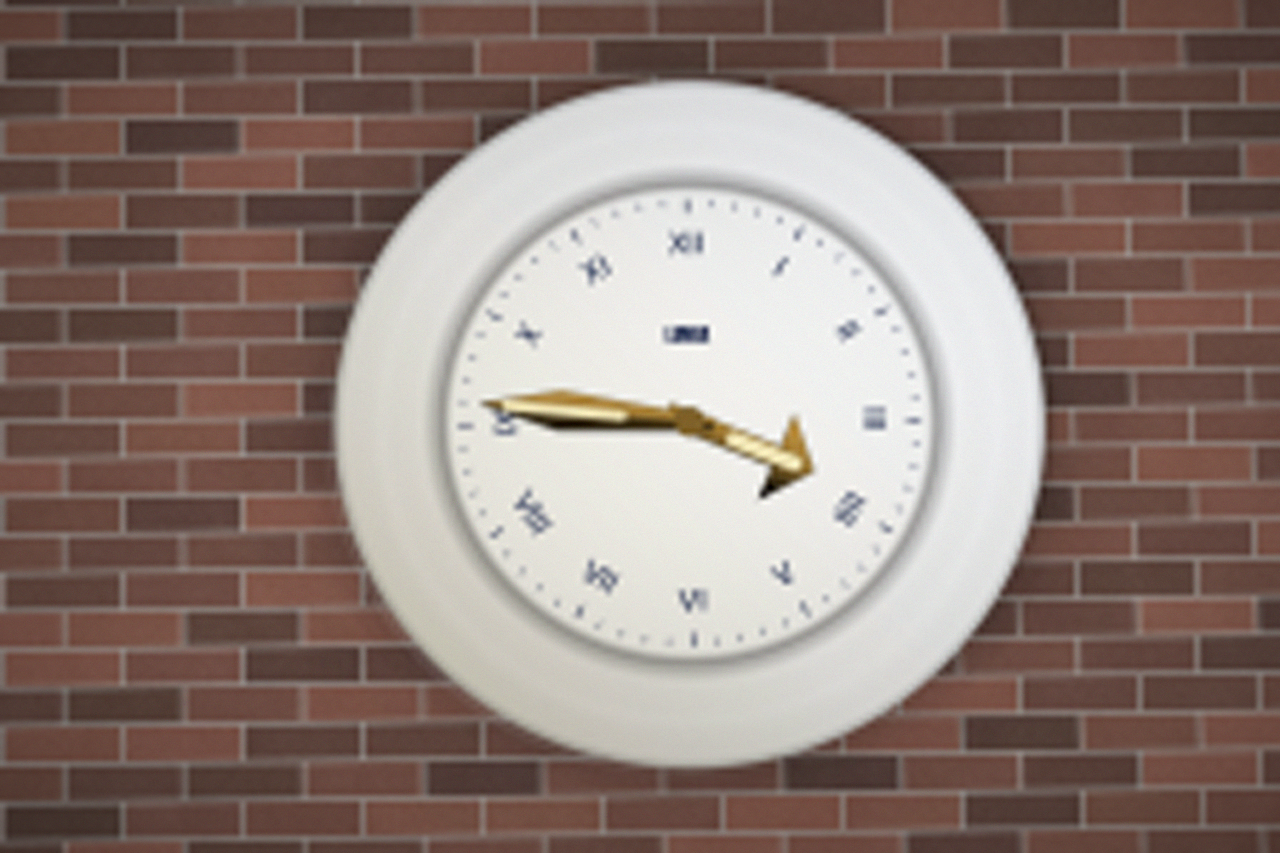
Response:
3,46
